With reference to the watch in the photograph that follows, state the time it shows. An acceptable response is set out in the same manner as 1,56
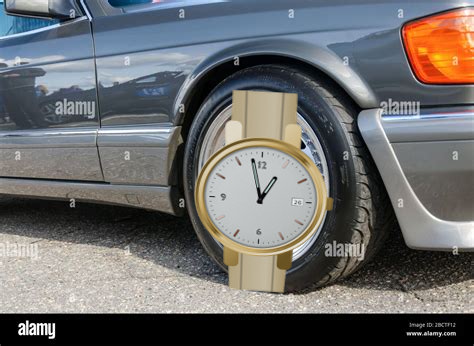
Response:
12,58
